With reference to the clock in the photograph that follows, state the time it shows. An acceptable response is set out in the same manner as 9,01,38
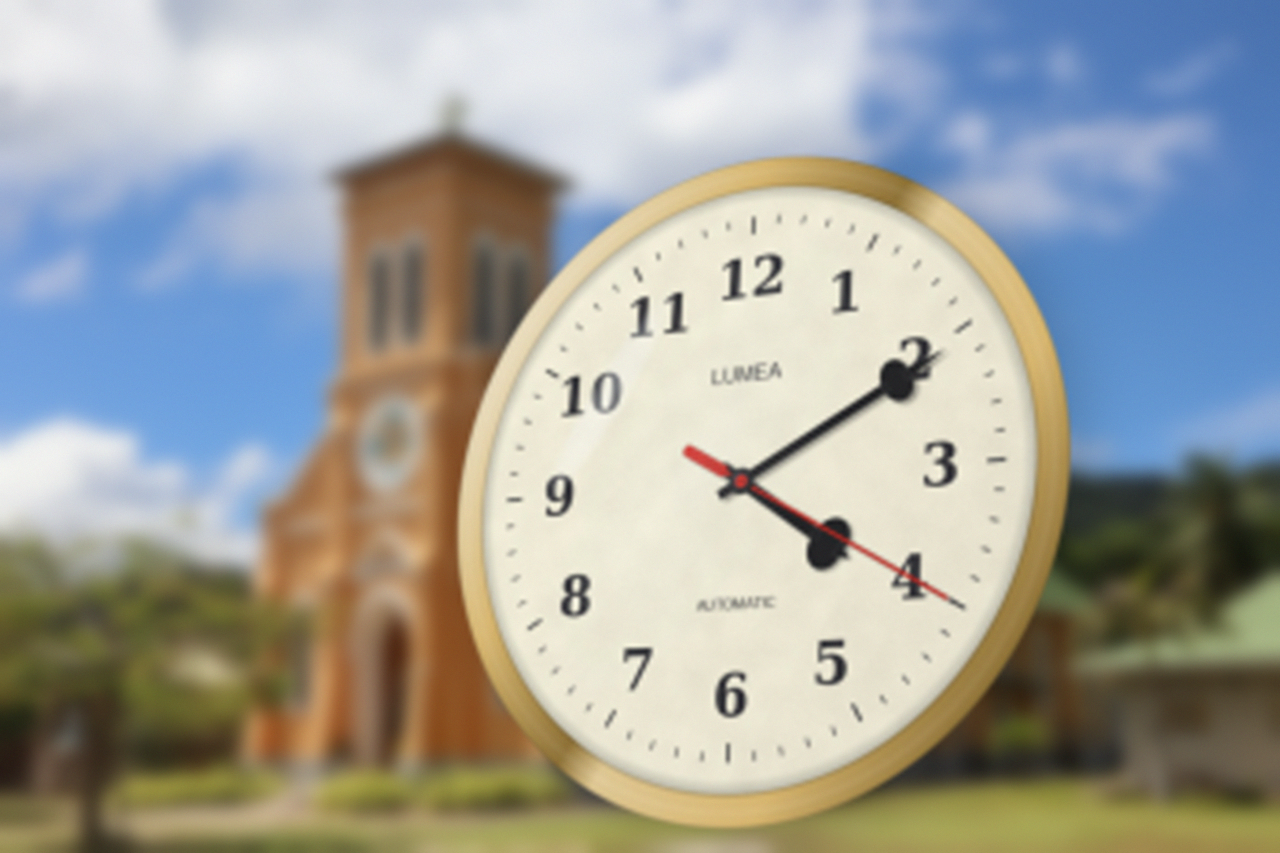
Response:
4,10,20
